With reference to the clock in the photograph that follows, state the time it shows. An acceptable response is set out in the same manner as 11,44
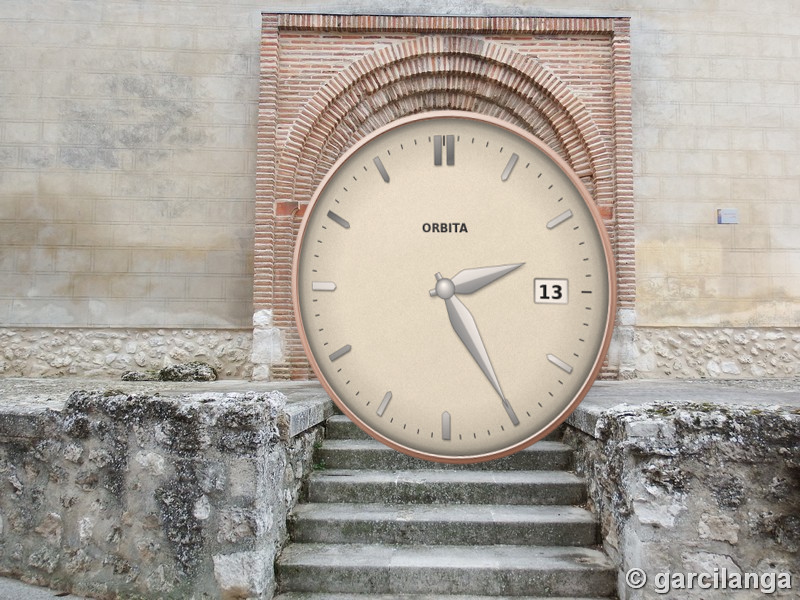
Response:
2,25
